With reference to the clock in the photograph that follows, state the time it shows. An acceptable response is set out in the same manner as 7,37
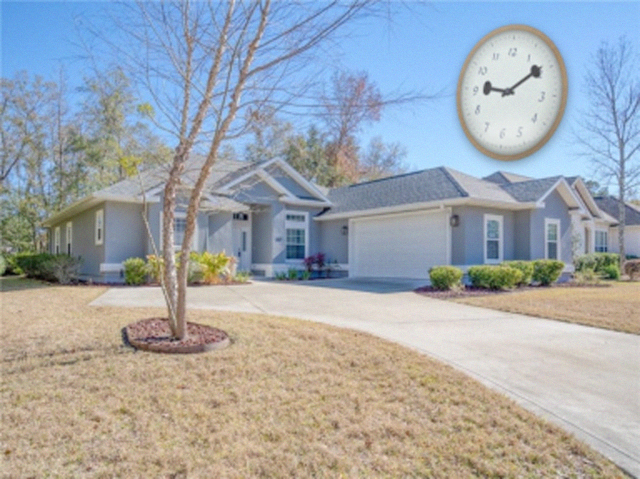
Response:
9,09
